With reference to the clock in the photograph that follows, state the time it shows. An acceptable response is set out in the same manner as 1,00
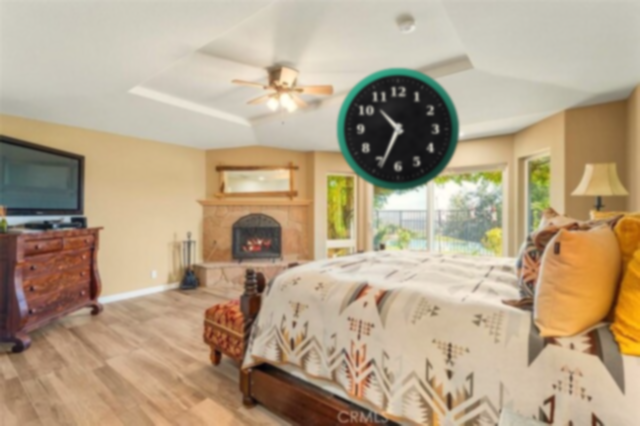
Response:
10,34
